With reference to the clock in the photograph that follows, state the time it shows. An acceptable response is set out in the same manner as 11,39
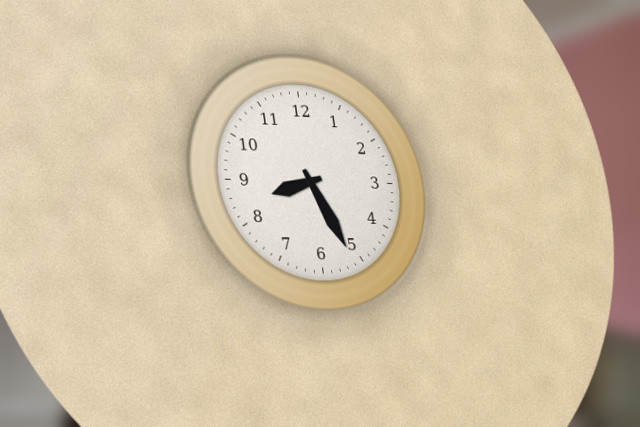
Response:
8,26
